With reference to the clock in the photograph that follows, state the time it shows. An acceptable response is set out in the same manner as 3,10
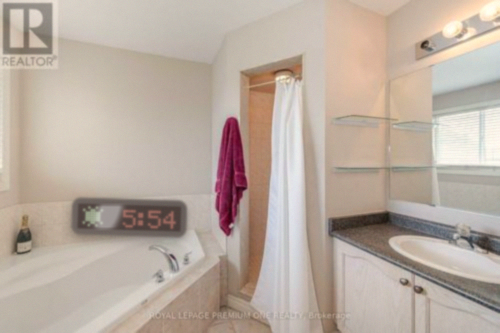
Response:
5,54
